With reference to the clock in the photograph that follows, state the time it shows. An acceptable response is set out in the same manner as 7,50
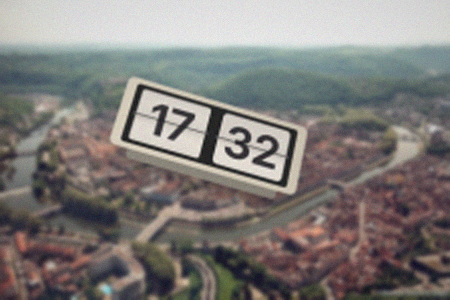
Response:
17,32
